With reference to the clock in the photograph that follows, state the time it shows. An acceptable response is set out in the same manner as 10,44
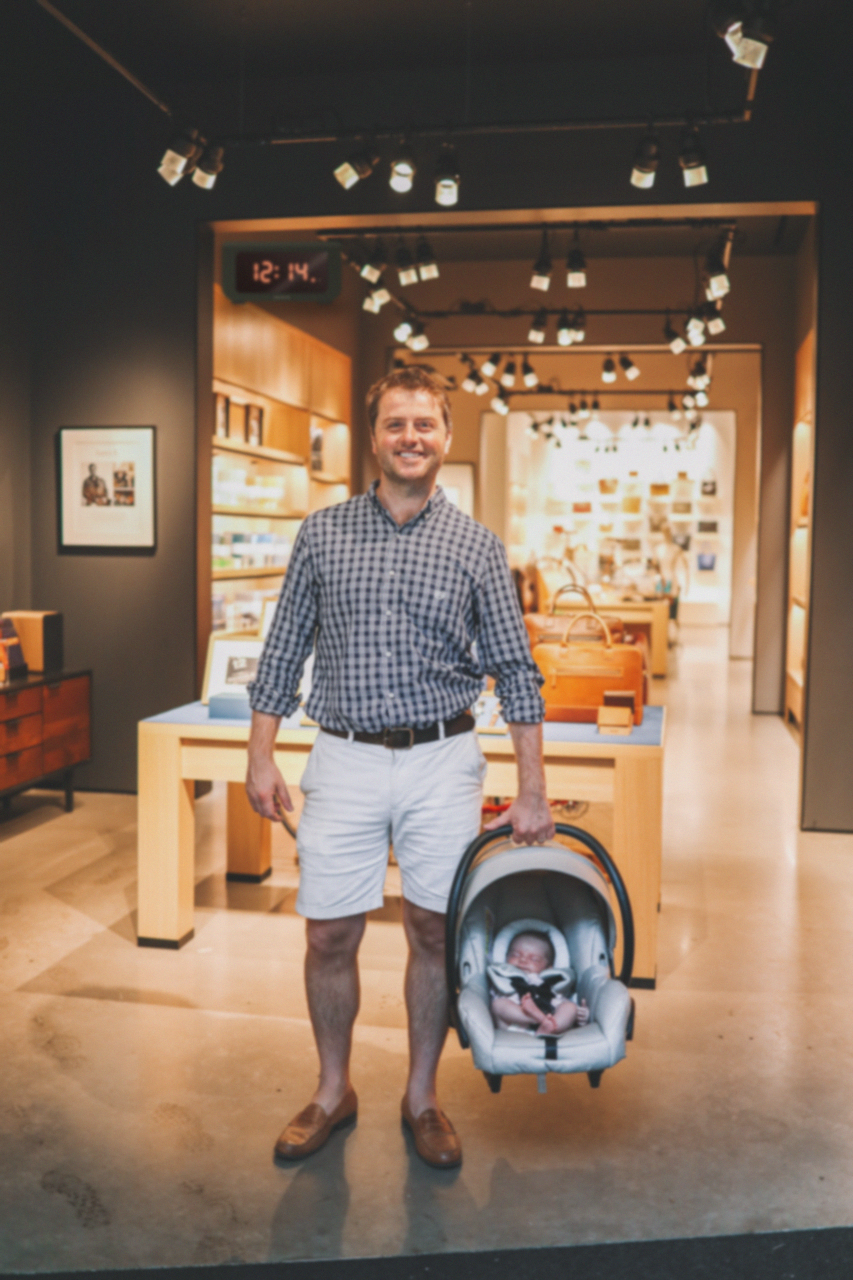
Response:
12,14
